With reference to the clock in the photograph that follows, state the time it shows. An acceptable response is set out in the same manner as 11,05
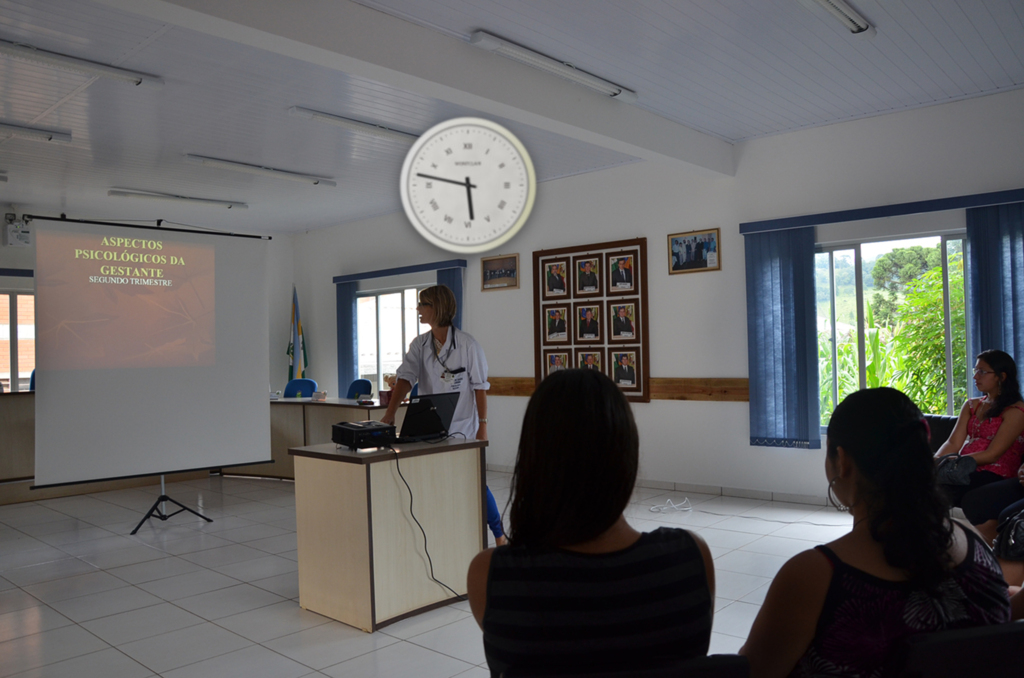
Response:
5,47
